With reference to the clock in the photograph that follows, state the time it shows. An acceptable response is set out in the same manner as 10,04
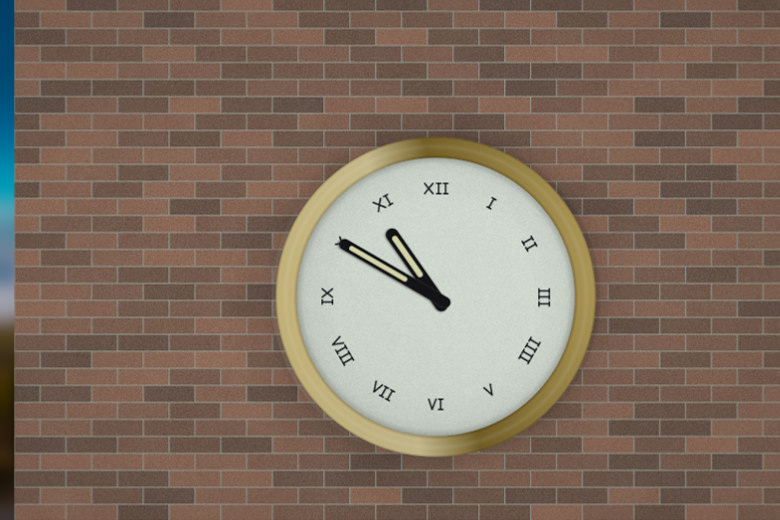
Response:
10,50
